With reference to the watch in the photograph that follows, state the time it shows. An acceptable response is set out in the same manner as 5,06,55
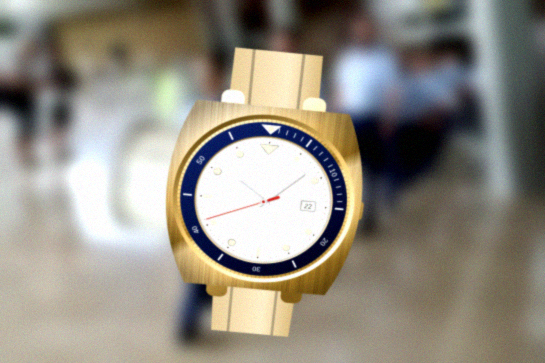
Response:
10,07,41
